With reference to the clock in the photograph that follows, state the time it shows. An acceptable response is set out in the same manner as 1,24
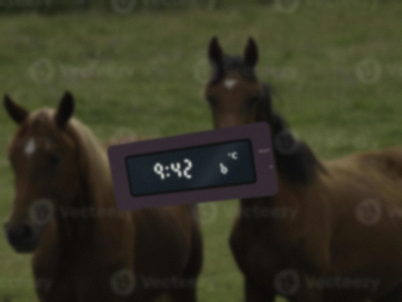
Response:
9,42
